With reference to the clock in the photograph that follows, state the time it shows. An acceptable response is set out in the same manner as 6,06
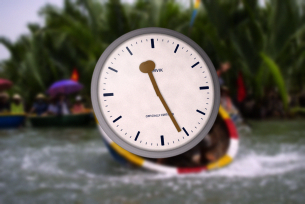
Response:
11,26
